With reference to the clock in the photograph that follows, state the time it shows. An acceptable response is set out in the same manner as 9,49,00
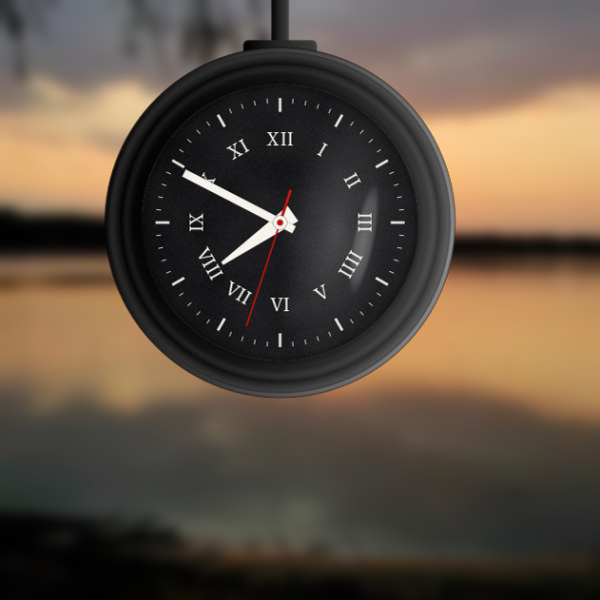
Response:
7,49,33
